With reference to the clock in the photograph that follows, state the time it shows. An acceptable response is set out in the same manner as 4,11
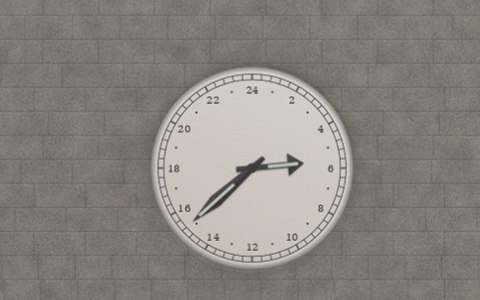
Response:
5,38
